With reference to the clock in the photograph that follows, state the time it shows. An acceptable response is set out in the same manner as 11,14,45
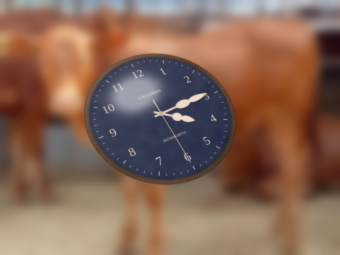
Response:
4,14,30
